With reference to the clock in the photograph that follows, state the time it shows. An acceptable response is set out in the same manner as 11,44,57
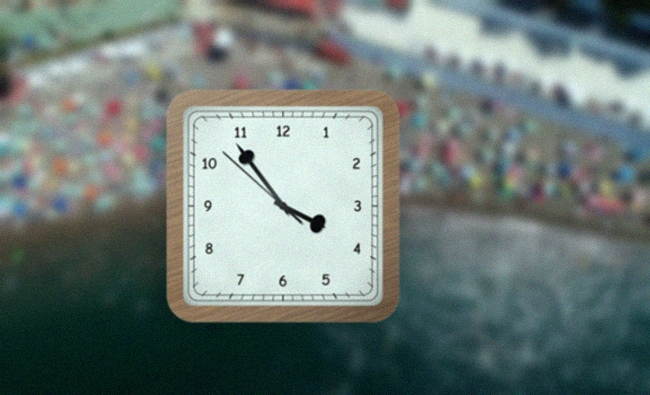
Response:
3,53,52
